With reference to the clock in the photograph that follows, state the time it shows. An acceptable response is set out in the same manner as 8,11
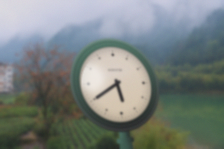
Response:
5,40
